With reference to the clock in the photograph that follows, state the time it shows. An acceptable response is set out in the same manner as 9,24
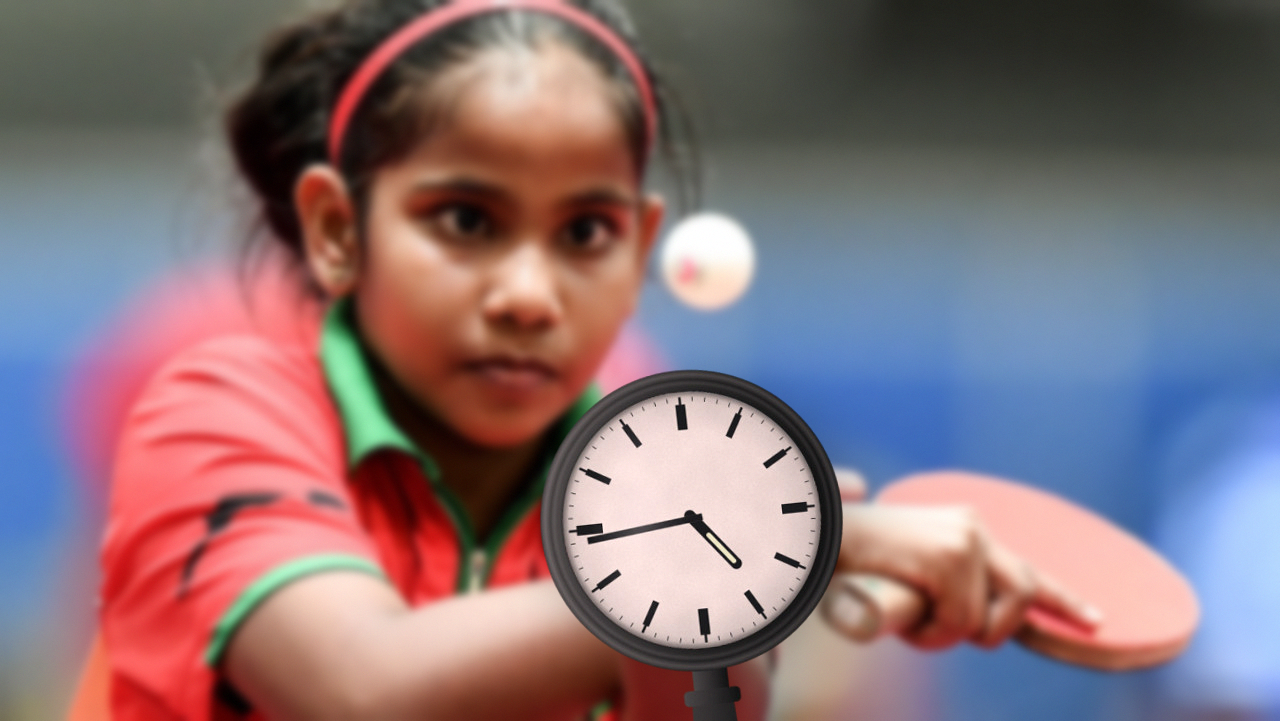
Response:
4,44
